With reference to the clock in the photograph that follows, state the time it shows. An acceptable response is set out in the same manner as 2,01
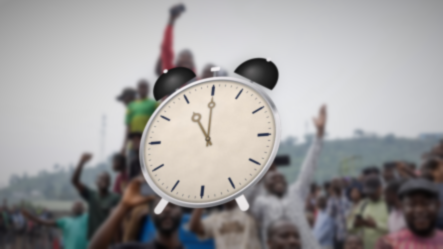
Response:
11,00
